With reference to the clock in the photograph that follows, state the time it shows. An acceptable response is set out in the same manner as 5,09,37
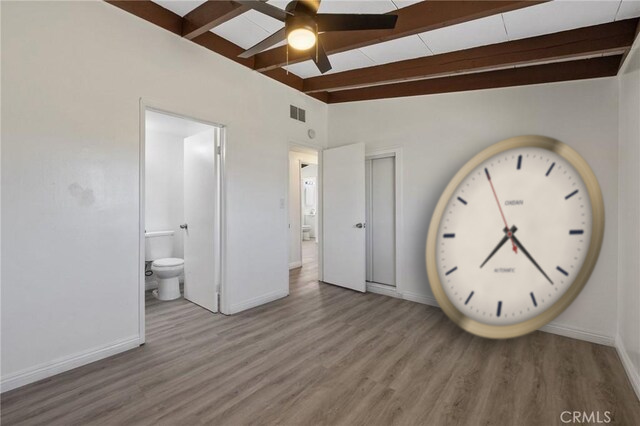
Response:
7,21,55
